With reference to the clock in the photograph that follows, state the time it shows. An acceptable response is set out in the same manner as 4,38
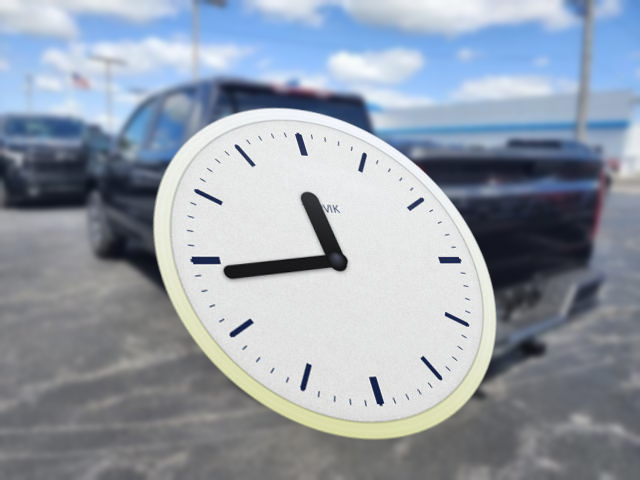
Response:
11,44
